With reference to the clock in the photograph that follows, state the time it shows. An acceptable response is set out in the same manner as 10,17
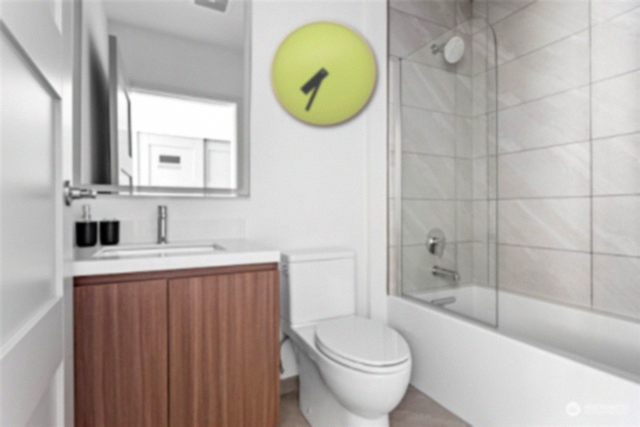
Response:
7,34
